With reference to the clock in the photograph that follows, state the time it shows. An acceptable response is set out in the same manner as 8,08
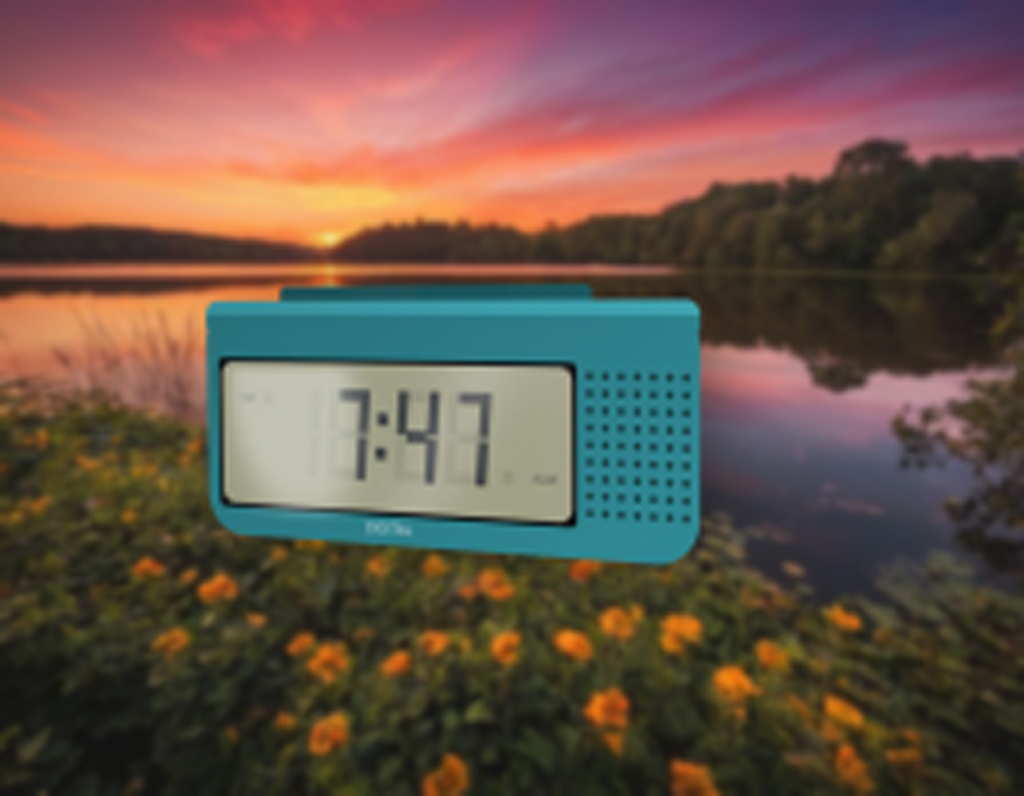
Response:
7,47
